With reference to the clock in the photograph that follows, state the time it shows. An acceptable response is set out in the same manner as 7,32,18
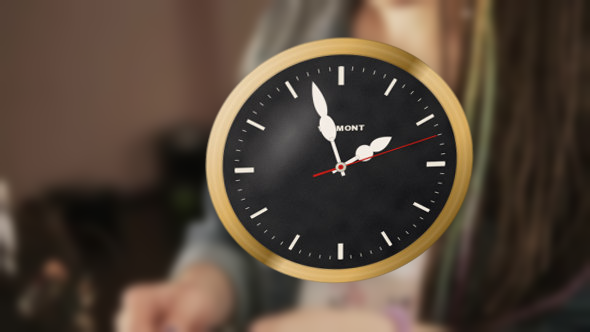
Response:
1,57,12
